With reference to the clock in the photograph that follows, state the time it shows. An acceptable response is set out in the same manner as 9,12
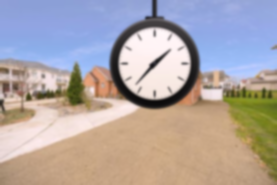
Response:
1,37
